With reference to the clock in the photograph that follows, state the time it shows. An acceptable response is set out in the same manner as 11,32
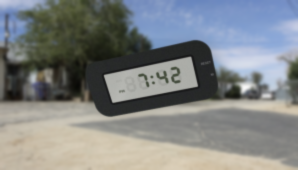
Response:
7,42
